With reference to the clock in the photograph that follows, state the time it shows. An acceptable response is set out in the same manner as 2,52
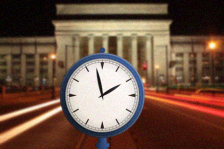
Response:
1,58
